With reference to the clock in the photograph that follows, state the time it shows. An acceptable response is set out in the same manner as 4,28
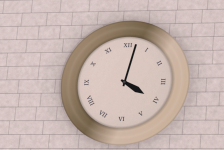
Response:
4,02
